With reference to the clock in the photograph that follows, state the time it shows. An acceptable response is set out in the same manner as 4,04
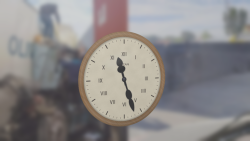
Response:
11,27
